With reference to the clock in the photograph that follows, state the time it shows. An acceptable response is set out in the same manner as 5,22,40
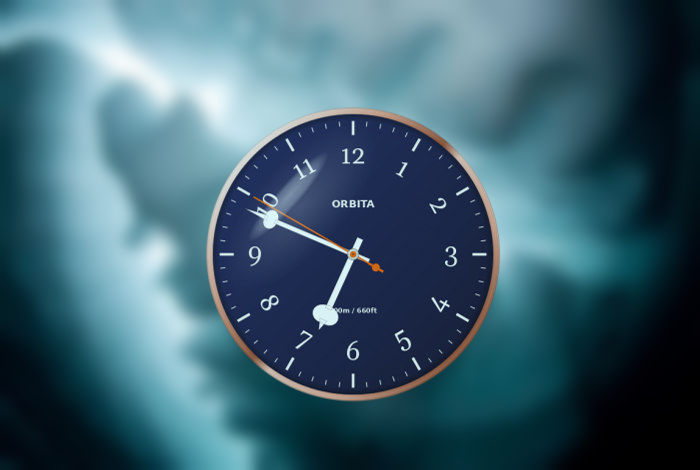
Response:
6,48,50
